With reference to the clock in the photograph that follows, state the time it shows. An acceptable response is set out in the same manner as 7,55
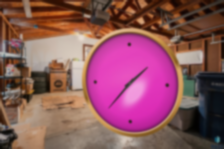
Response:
1,37
